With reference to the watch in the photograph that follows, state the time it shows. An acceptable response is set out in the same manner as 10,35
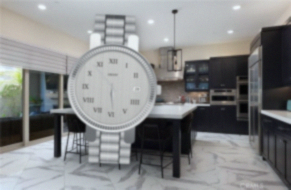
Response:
5,53
